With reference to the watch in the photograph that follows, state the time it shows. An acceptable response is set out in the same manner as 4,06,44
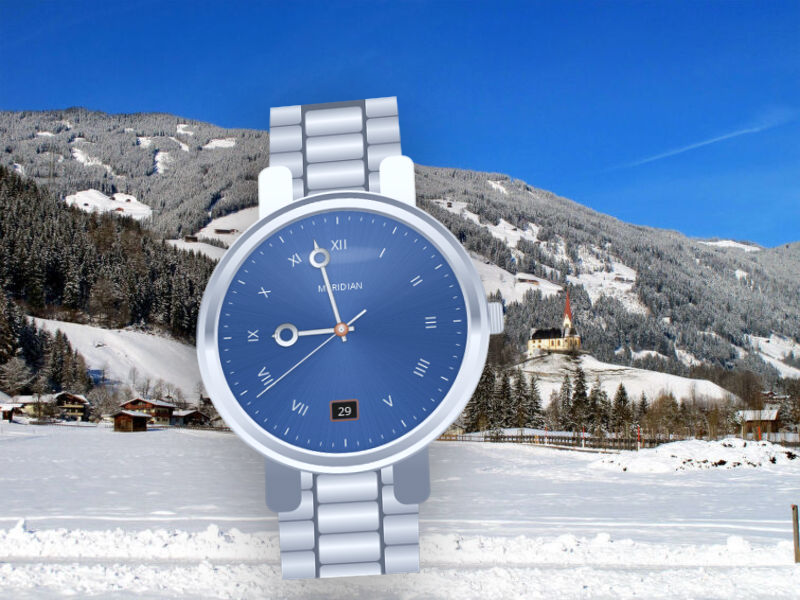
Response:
8,57,39
